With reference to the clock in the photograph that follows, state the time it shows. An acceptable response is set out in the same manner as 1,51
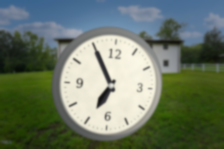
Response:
6,55
